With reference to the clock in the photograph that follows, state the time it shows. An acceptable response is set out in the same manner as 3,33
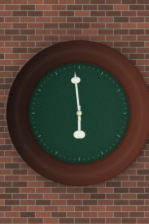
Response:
5,59
